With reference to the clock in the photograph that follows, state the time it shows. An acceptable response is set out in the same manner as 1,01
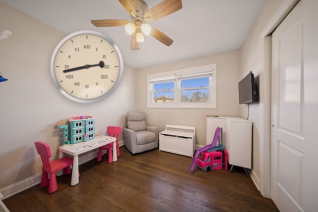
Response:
2,43
